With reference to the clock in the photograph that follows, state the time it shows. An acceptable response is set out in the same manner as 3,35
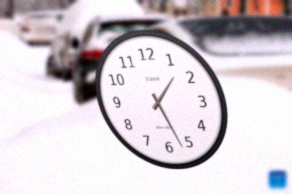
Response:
1,27
